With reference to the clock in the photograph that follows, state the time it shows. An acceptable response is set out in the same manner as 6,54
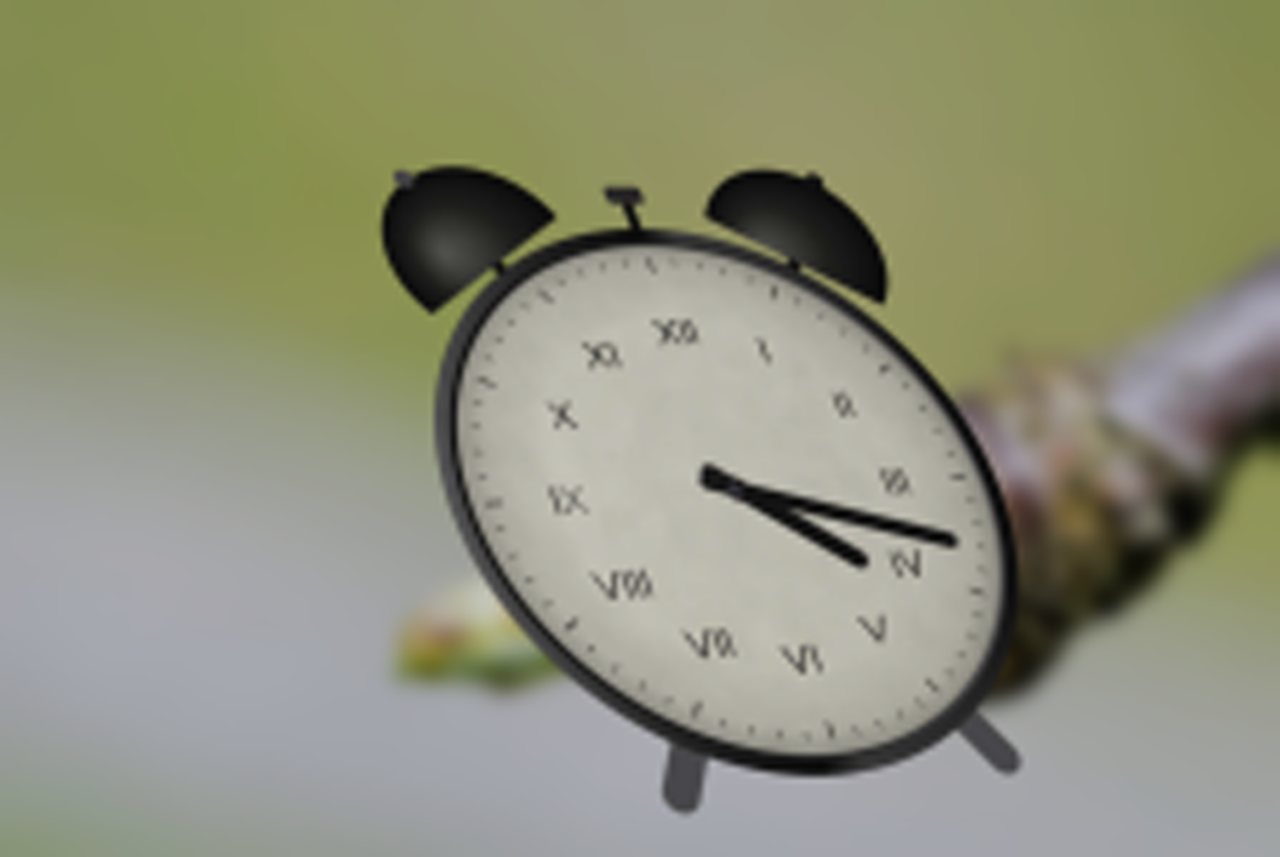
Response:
4,18
